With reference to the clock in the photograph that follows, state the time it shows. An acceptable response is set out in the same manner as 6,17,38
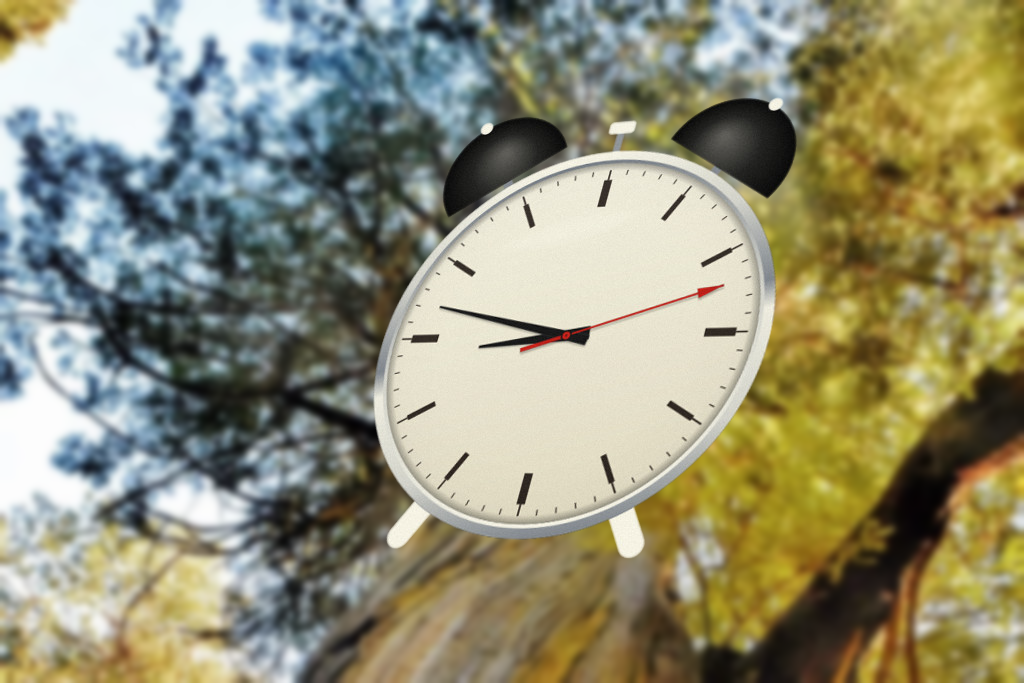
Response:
8,47,12
